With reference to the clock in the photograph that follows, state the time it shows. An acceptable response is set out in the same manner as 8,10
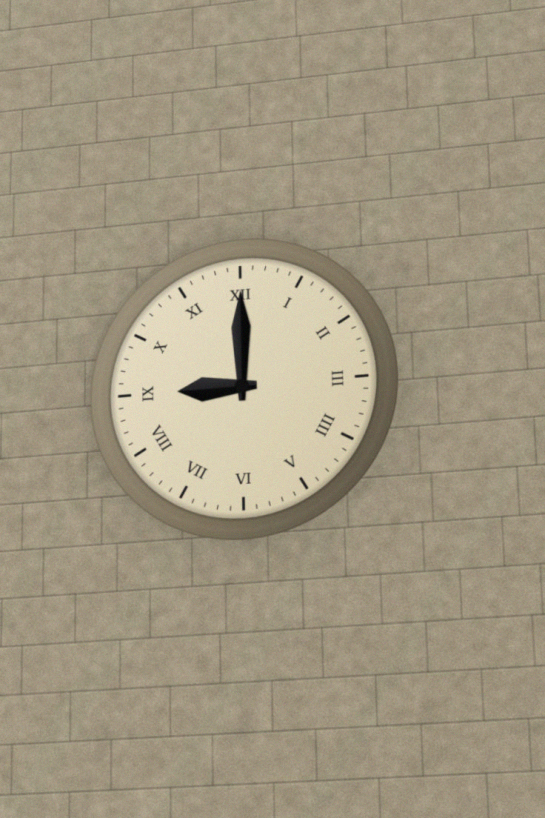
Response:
9,00
